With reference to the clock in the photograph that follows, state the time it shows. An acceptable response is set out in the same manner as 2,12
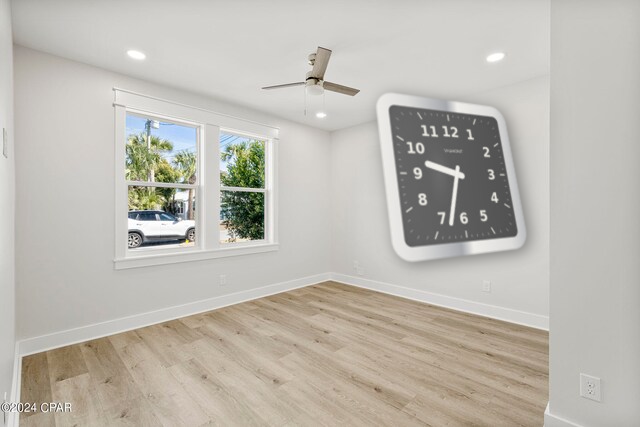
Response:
9,33
